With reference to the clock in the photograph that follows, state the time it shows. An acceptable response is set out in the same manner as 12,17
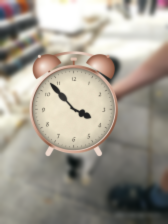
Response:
3,53
